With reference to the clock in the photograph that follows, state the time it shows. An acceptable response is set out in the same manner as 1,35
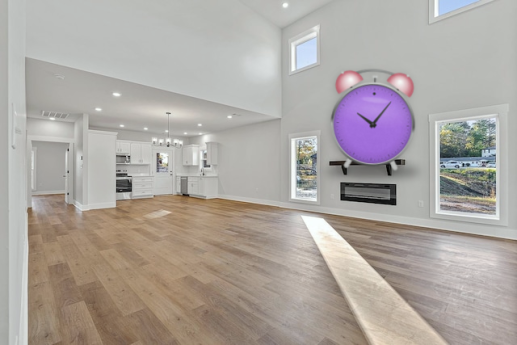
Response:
10,06
